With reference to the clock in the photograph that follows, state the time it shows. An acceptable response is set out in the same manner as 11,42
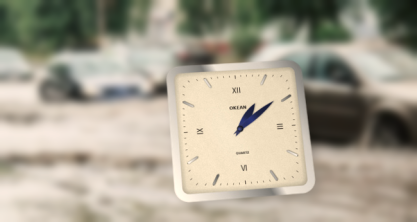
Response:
1,09
